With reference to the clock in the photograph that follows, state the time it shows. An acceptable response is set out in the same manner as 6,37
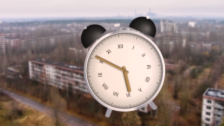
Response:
5,51
